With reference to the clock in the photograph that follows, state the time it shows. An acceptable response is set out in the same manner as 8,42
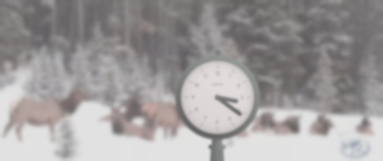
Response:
3,21
